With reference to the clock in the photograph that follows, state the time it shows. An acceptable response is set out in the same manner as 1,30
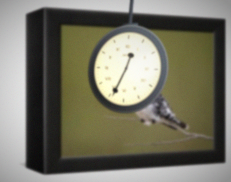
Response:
12,34
